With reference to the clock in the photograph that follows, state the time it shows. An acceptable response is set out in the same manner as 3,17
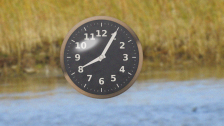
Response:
8,05
